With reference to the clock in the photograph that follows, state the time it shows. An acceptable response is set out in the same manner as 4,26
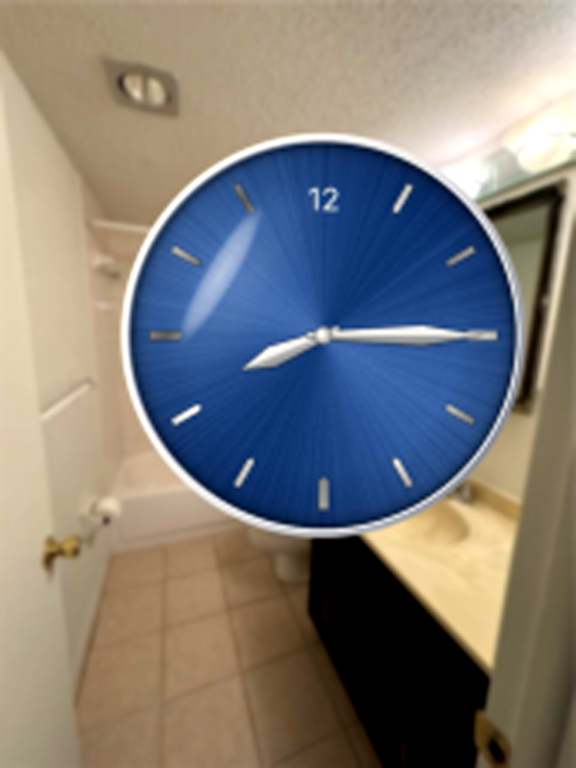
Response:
8,15
